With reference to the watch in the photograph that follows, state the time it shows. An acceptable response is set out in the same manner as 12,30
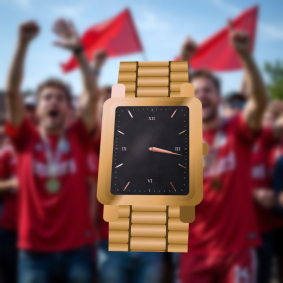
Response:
3,17
